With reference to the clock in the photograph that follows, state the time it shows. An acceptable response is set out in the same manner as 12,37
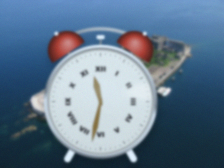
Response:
11,32
